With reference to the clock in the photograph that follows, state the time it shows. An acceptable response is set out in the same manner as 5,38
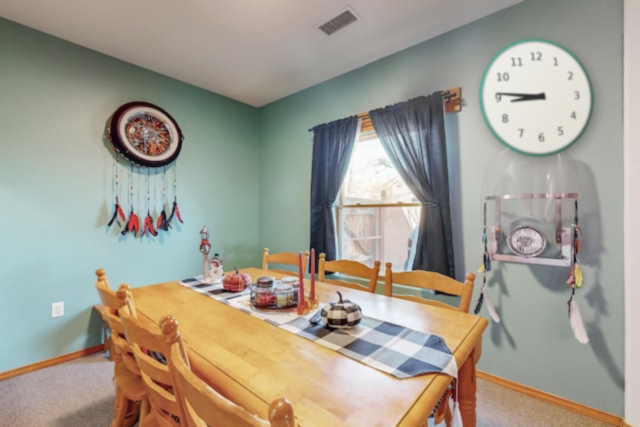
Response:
8,46
